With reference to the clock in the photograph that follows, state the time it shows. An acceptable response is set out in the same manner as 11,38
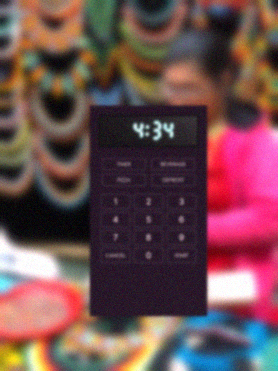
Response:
4,34
